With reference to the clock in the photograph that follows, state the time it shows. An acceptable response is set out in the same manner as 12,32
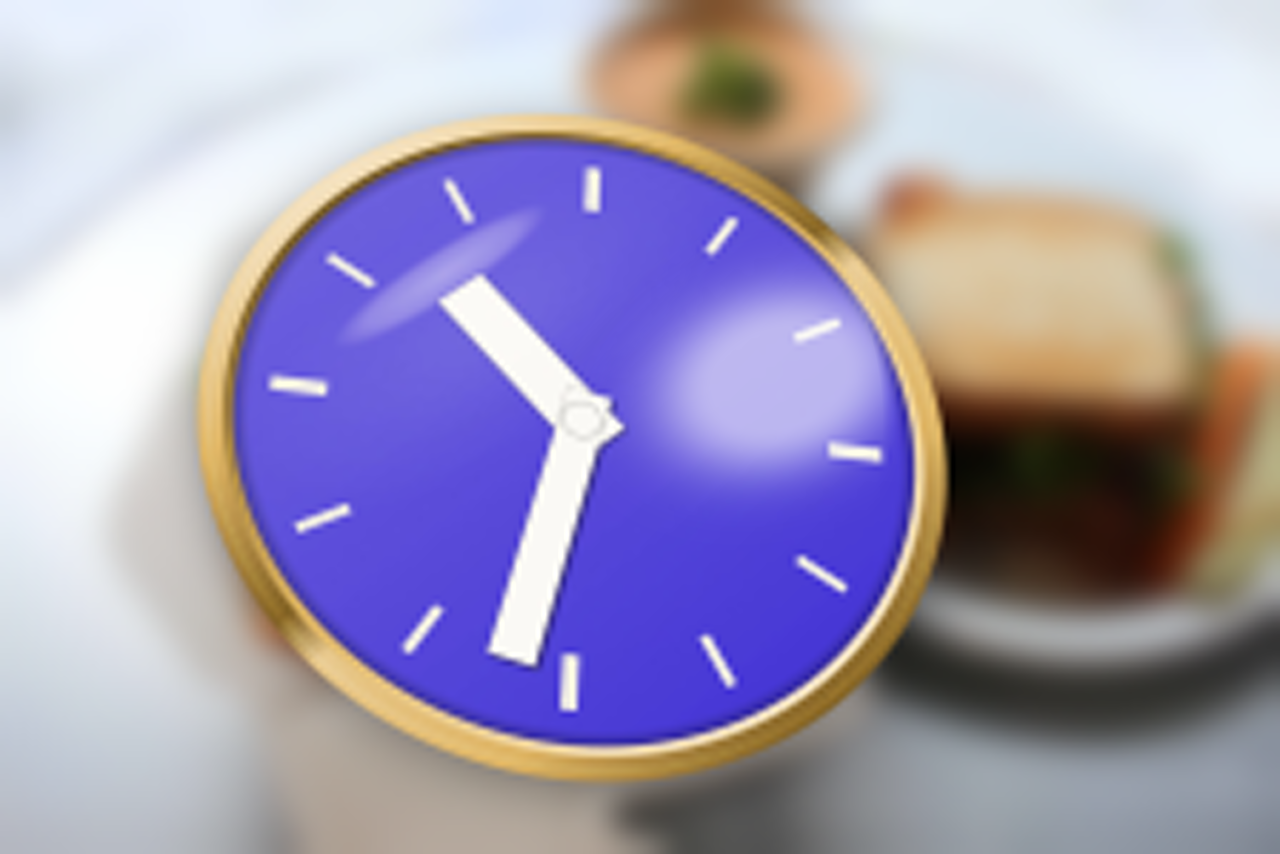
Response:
10,32
